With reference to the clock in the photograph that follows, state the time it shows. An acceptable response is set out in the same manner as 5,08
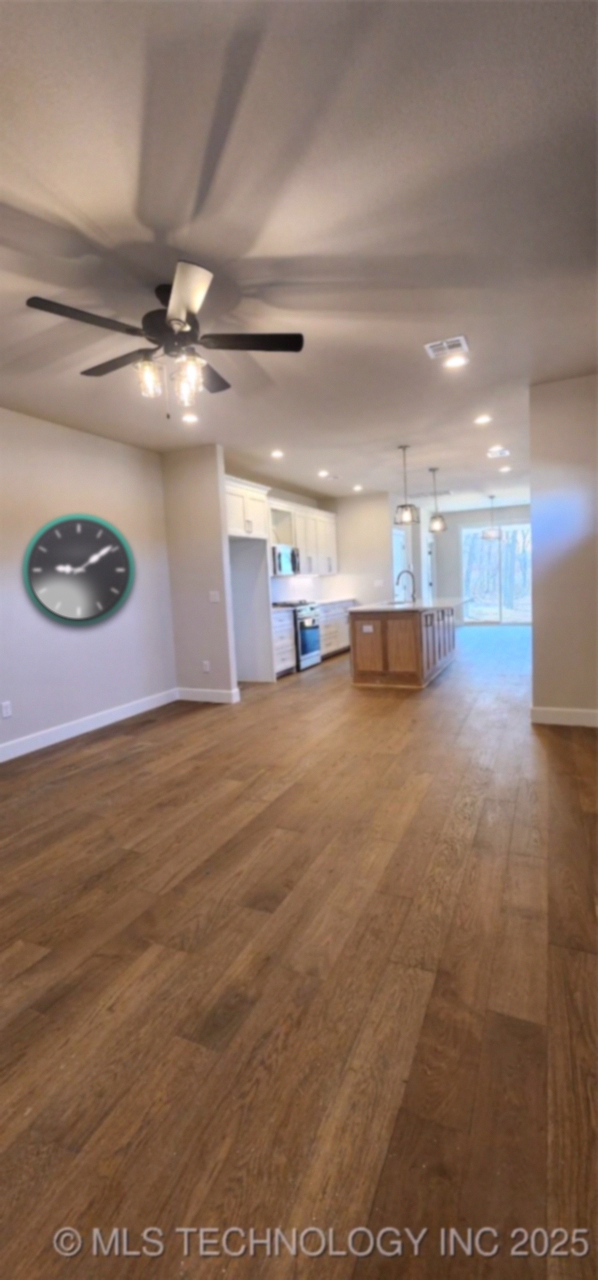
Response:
9,09
